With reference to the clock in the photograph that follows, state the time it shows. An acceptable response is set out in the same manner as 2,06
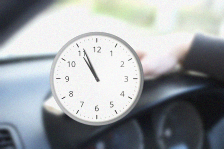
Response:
10,56
